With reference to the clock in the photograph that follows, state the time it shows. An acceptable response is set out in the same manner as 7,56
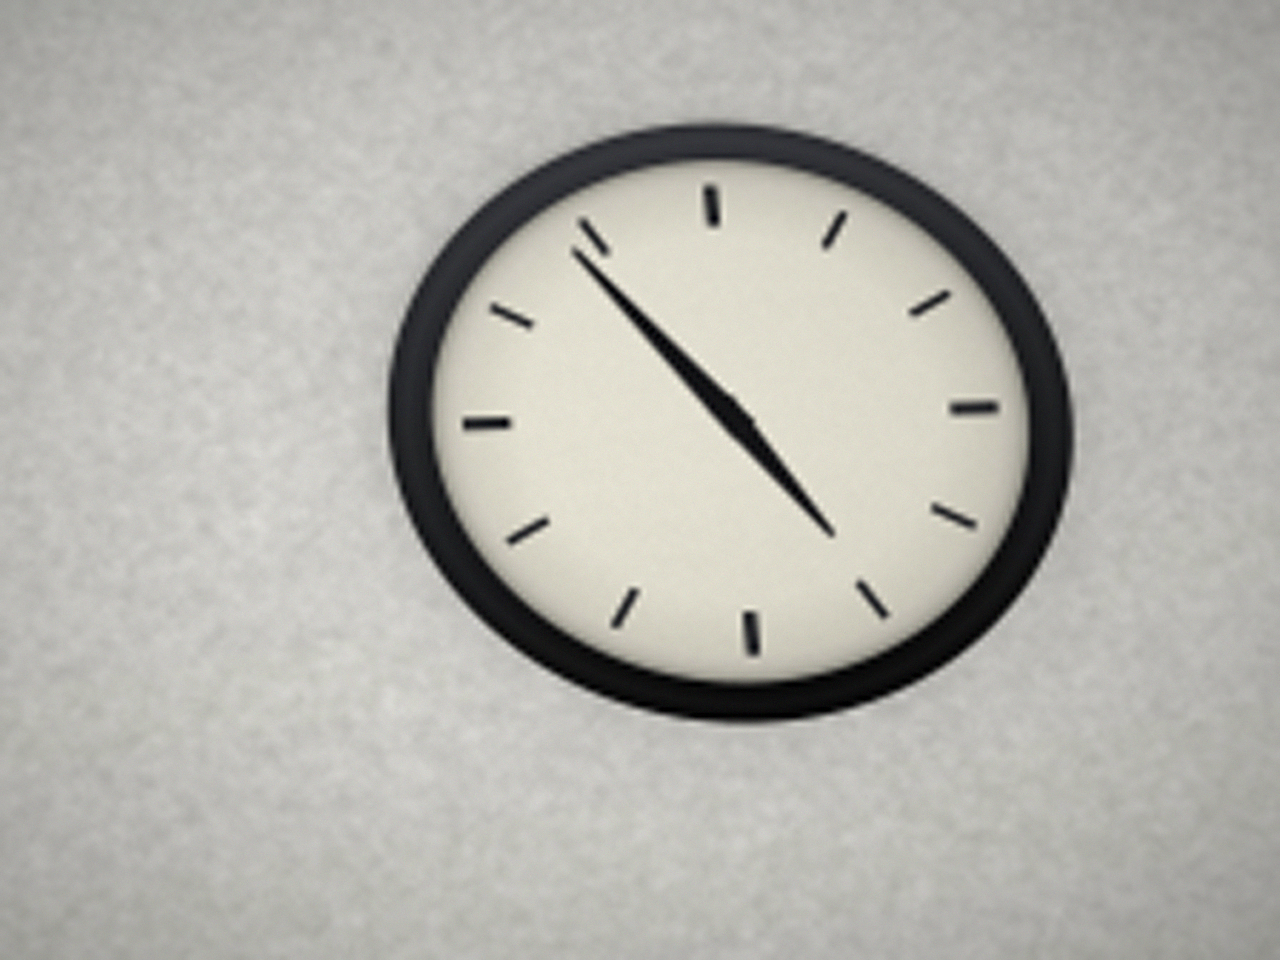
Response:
4,54
